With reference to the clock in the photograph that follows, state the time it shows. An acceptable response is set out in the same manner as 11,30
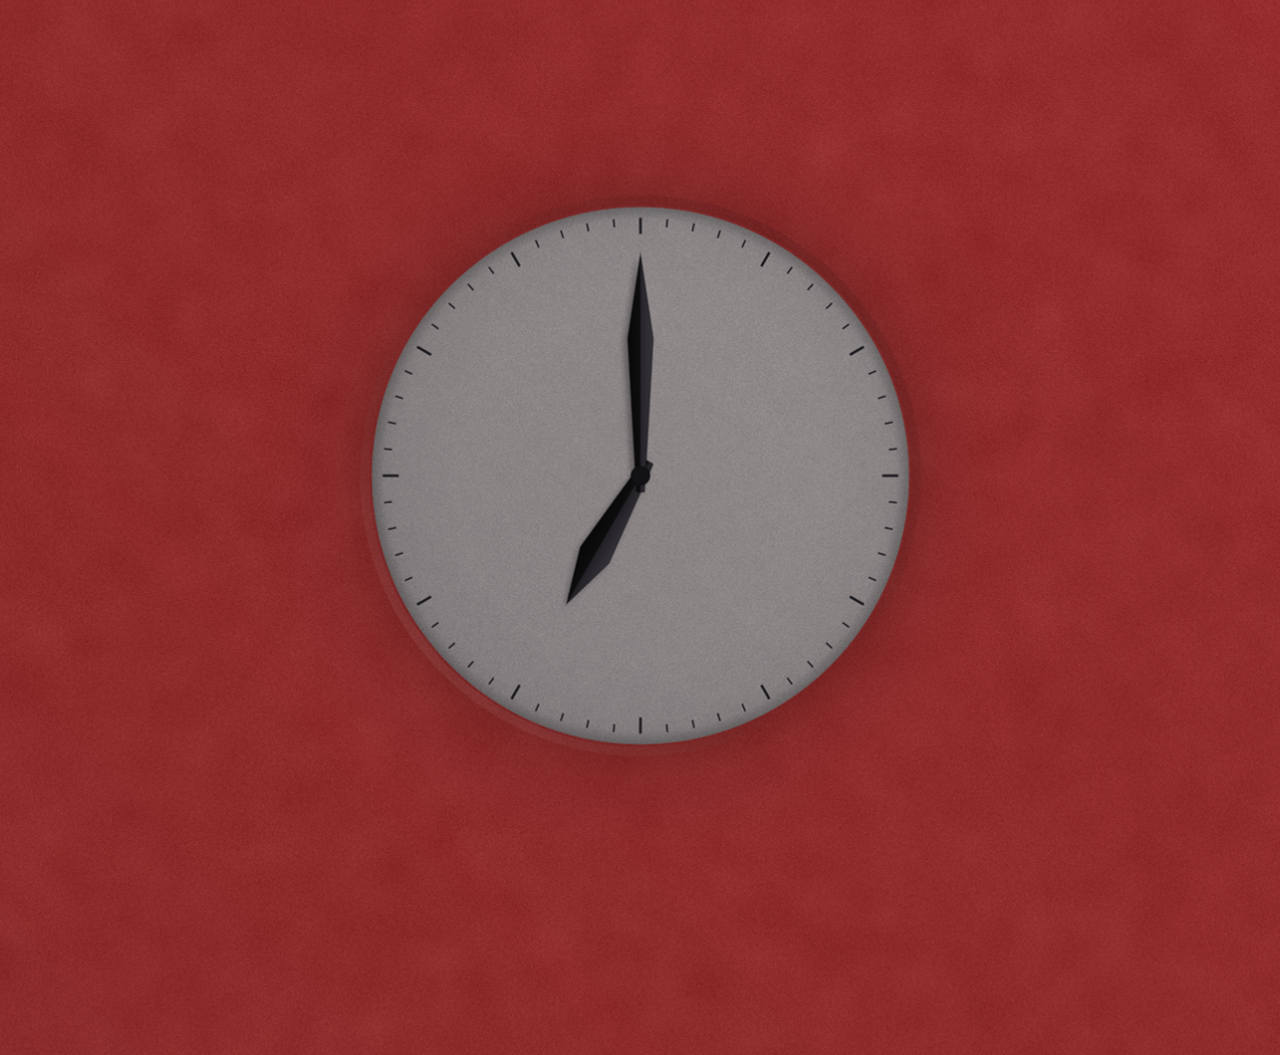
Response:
7,00
